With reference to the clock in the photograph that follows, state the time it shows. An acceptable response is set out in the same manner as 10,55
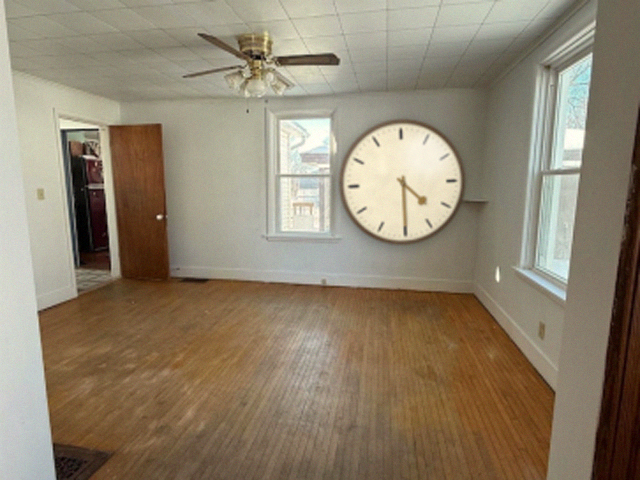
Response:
4,30
